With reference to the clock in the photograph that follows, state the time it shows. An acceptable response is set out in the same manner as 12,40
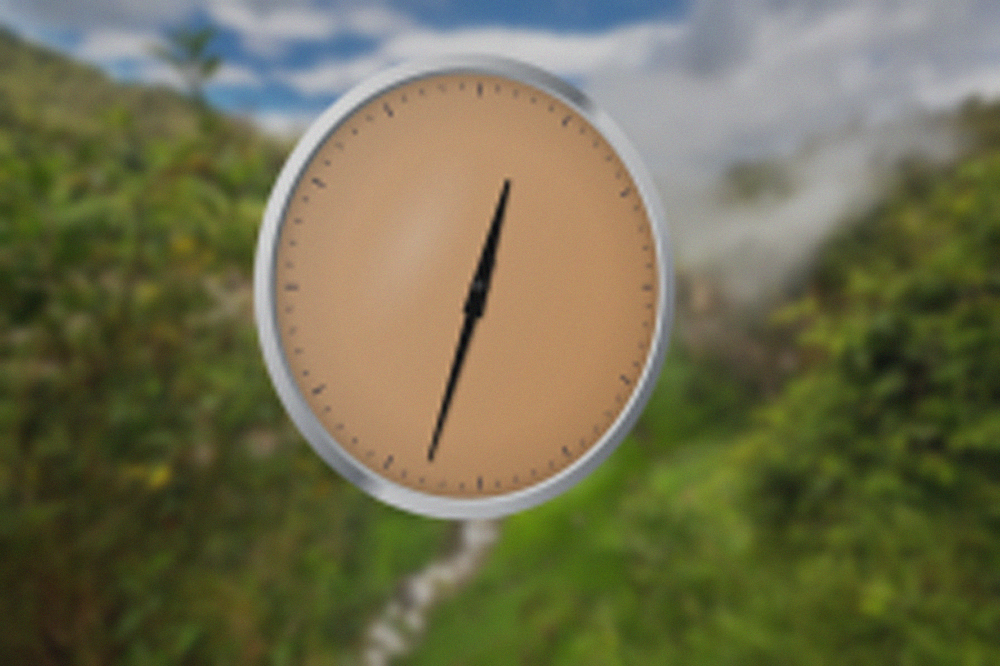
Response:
12,33
